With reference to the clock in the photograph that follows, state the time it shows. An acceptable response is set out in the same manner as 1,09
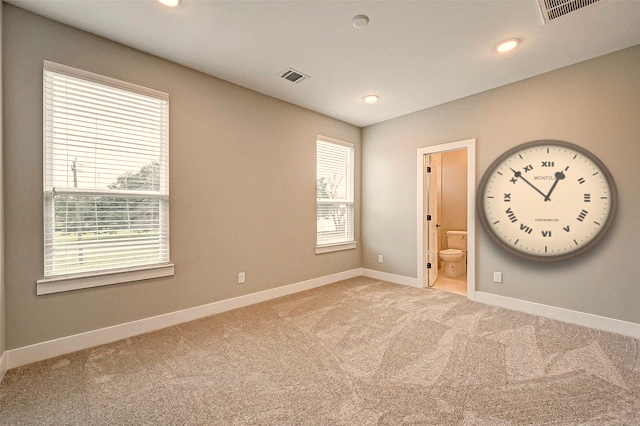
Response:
12,52
